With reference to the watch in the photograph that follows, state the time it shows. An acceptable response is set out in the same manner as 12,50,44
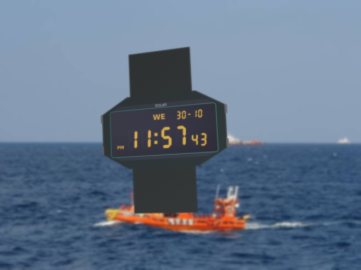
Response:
11,57,43
